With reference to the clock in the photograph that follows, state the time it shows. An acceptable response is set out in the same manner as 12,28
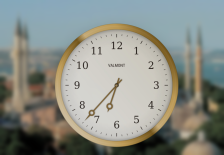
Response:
6,37
